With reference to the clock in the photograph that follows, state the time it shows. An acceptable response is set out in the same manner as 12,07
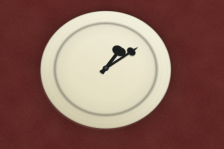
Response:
1,09
